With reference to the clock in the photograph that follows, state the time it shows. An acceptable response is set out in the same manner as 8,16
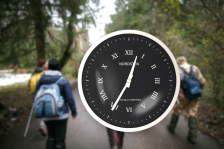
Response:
12,35
